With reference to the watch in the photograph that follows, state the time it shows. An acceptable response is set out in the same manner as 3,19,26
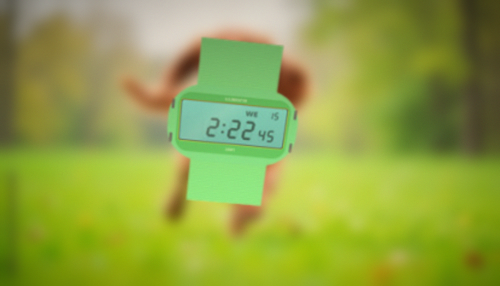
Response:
2,22,45
